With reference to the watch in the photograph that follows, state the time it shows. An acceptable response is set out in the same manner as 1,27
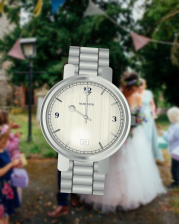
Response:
10,00
